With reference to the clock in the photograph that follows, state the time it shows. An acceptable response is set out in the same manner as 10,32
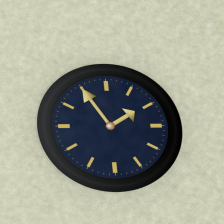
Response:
1,55
